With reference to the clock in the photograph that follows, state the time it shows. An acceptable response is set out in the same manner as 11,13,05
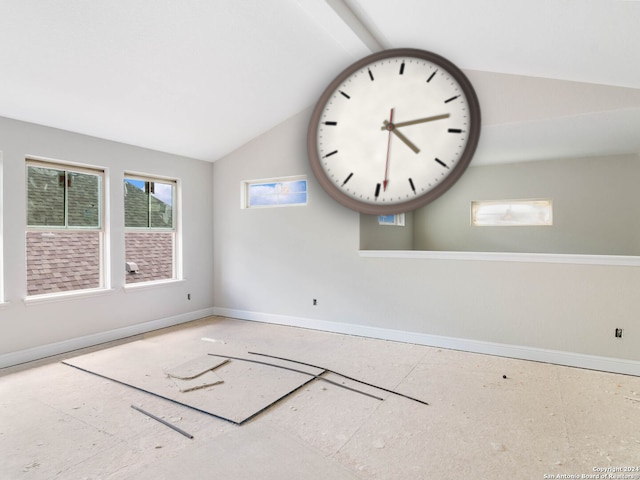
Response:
4,12,29
